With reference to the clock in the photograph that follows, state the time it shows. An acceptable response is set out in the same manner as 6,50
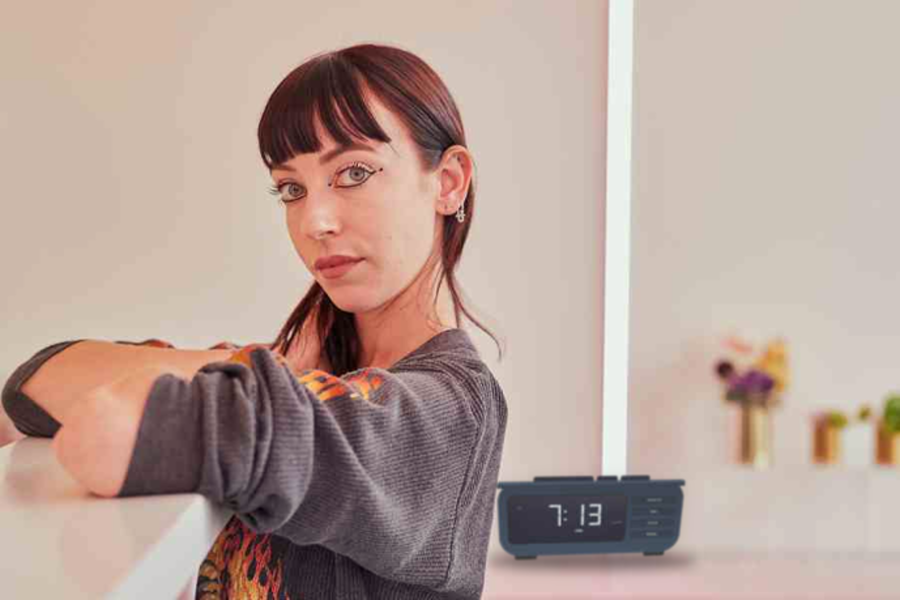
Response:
7,13
